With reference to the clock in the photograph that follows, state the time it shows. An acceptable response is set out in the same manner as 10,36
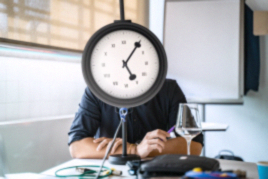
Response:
5,06
